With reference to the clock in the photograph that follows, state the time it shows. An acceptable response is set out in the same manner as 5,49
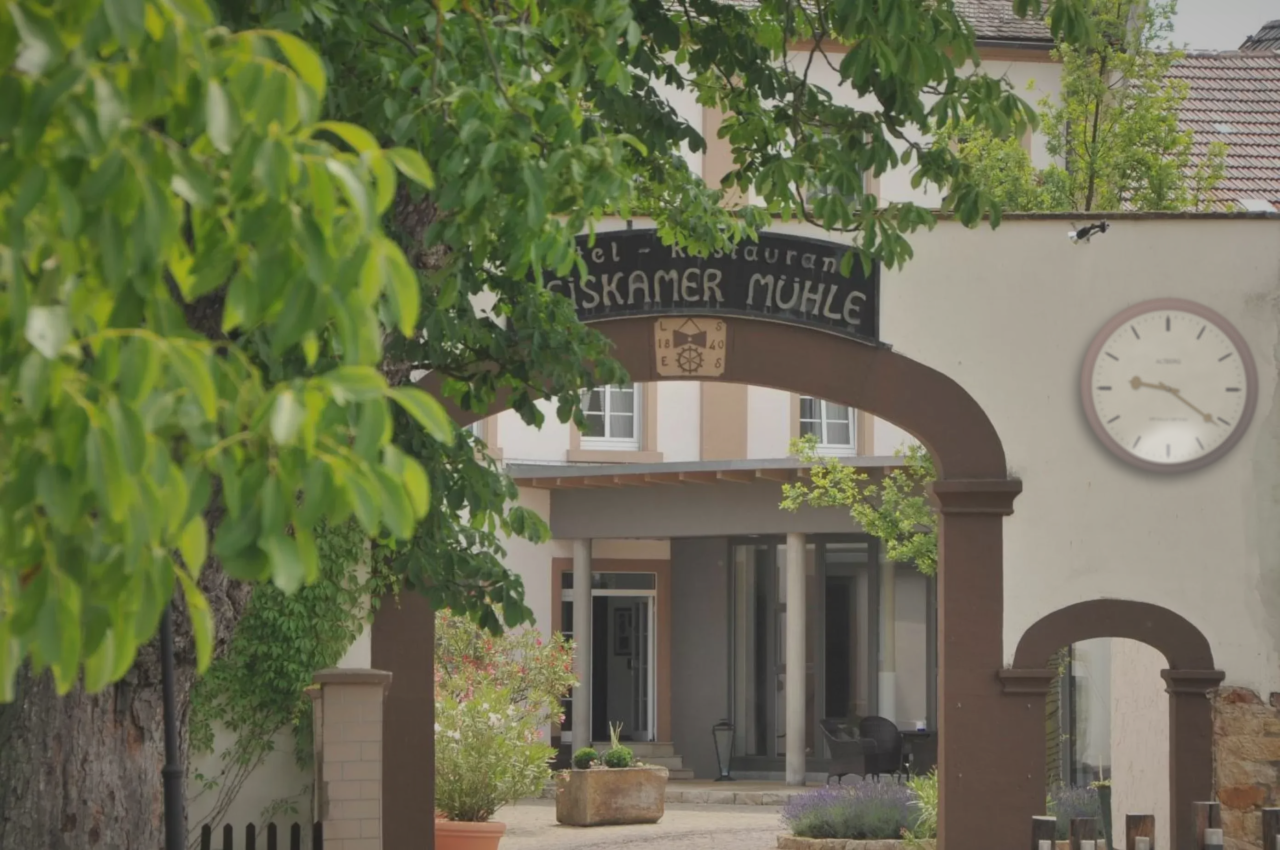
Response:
9,21
